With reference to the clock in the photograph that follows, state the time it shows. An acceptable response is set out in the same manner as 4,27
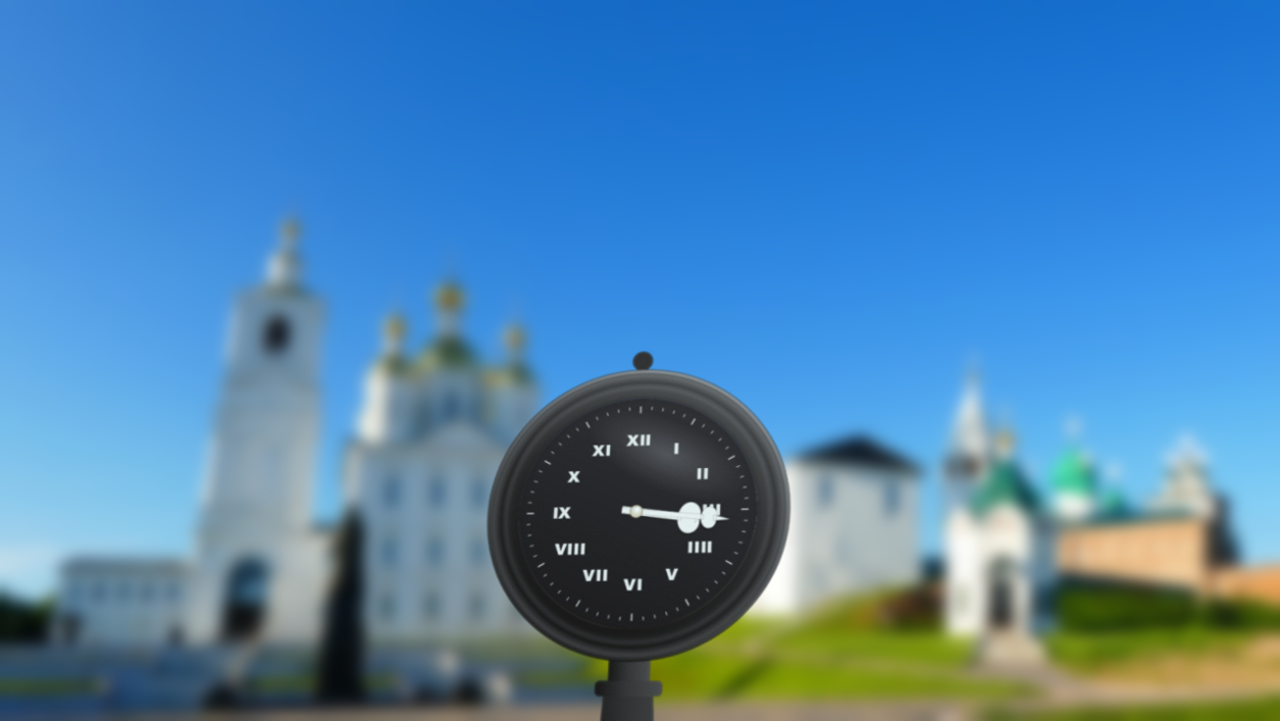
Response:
3,16
